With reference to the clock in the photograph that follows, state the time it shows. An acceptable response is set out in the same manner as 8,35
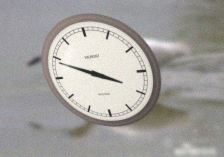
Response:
3,49
